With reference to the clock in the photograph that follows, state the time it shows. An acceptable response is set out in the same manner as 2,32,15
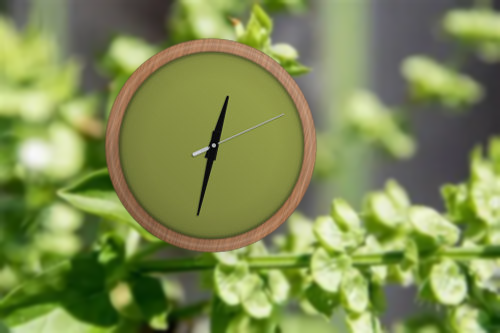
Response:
12,32,11
